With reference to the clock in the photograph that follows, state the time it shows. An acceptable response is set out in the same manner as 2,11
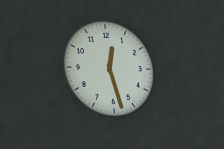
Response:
12,28
